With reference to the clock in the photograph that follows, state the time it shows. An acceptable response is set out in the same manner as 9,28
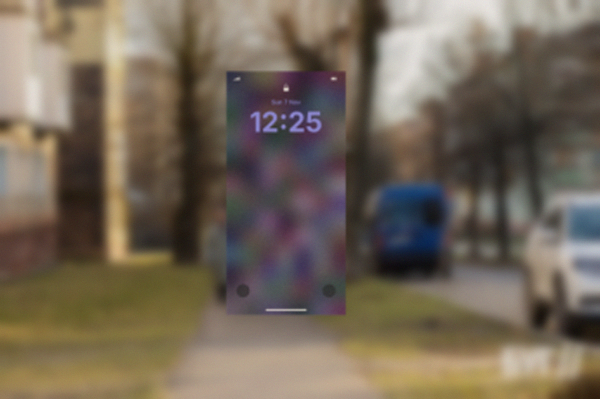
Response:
12,25
